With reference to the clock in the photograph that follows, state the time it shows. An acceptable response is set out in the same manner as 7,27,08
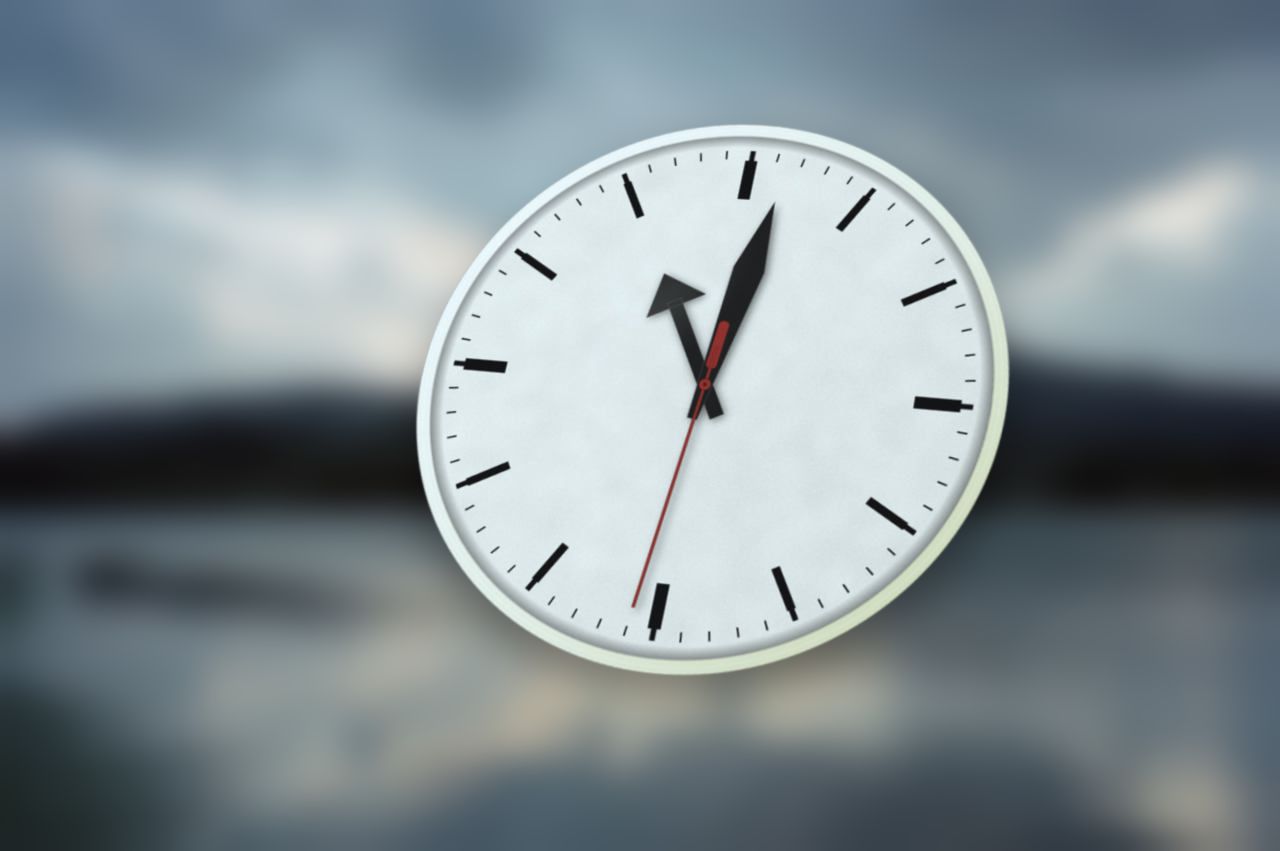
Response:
11,01,31
